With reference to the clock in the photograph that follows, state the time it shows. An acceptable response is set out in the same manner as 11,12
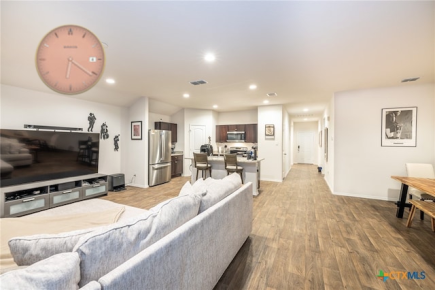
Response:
6,21
